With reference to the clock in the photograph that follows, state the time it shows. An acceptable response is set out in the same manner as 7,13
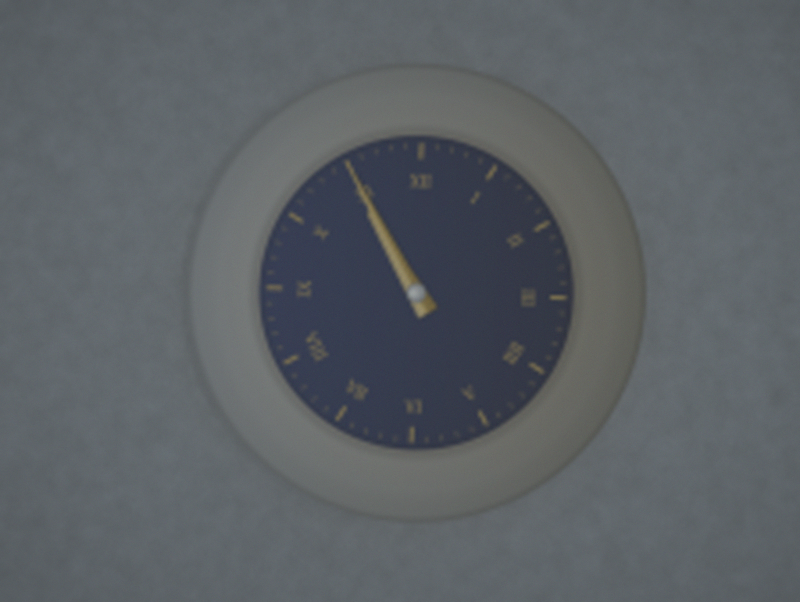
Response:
10,55
